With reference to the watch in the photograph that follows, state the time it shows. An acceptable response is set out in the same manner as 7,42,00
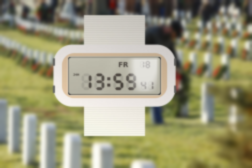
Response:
13,59,41
